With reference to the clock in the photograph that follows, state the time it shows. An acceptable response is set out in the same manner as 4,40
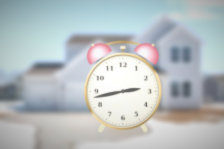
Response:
2,43
